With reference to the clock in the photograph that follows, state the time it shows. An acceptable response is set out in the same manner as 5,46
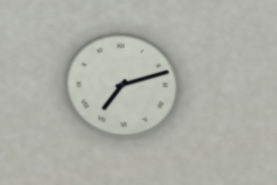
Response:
7,12
